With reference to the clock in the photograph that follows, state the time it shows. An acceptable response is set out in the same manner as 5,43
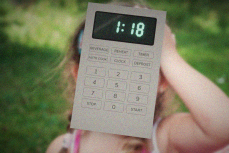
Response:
1,18
